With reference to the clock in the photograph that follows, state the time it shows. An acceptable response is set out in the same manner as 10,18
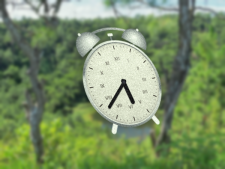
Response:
5,38
